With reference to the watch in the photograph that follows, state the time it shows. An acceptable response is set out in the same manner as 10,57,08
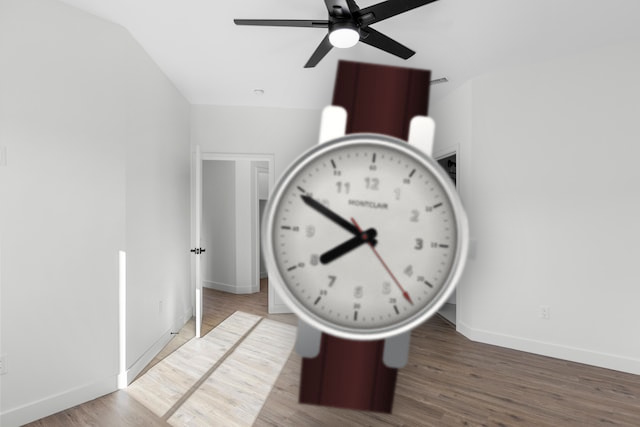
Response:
7,49,23
